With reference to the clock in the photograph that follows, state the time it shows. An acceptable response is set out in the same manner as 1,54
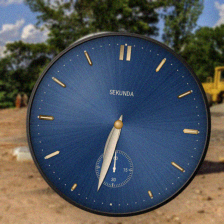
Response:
6,32
